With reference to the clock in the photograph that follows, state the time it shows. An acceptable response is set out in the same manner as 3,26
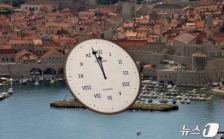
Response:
11,58
